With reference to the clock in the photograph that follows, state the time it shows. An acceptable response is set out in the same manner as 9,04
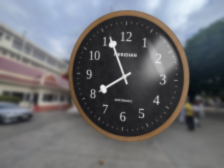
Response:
7,56
